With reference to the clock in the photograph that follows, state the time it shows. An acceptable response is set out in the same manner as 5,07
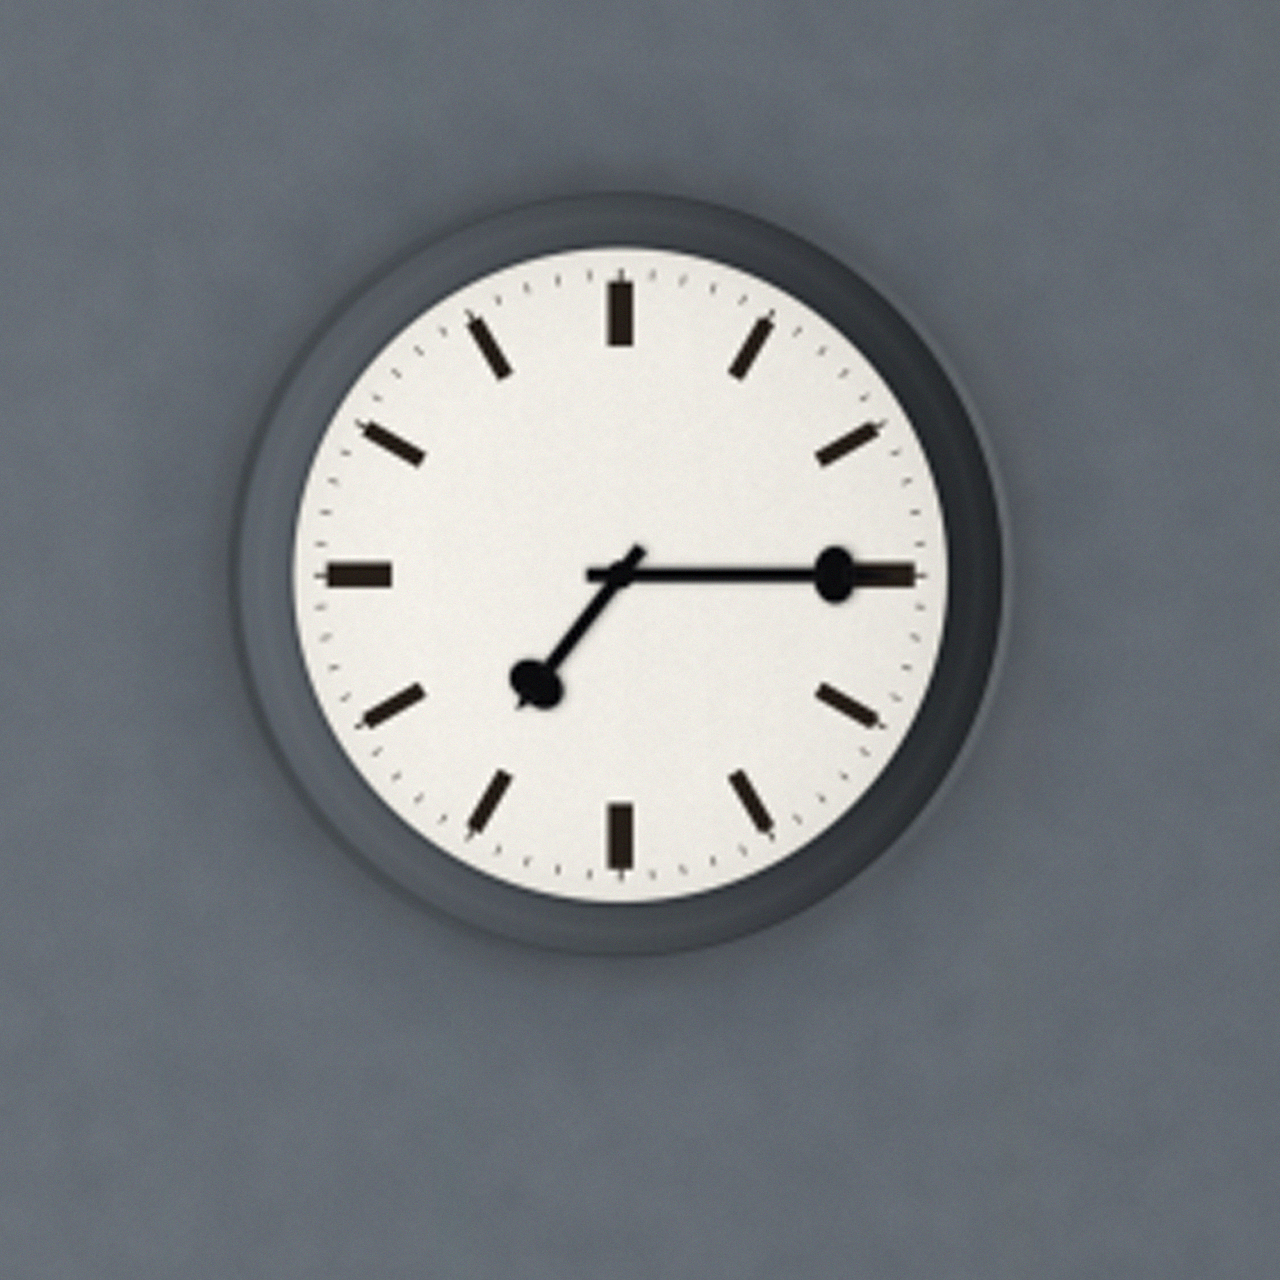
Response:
7,15
